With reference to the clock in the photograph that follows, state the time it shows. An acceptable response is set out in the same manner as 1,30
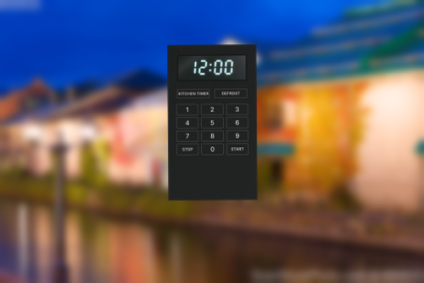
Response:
12,00
